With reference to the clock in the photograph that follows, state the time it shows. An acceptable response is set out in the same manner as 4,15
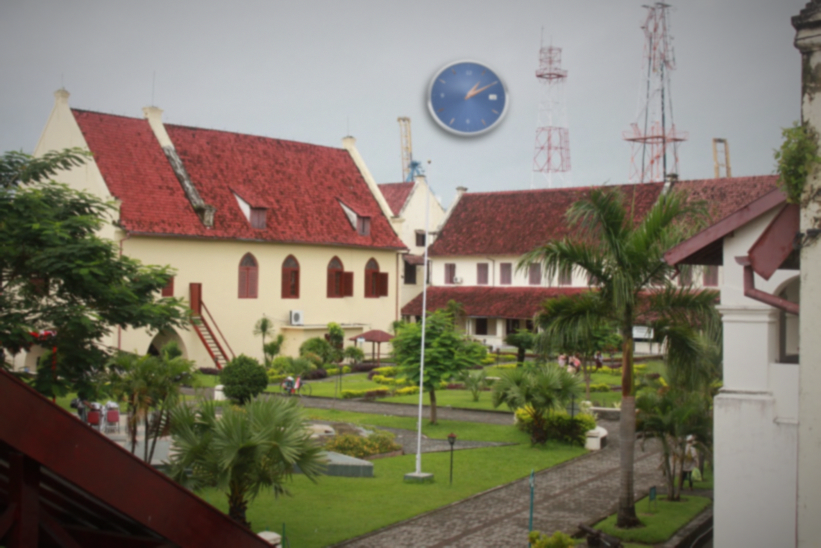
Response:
1,10
